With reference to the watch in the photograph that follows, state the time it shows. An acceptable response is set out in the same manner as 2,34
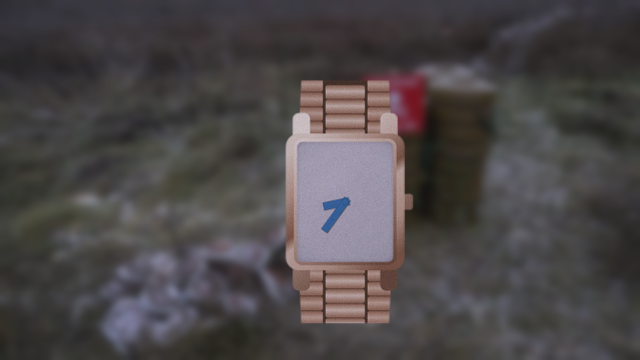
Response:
8,36
